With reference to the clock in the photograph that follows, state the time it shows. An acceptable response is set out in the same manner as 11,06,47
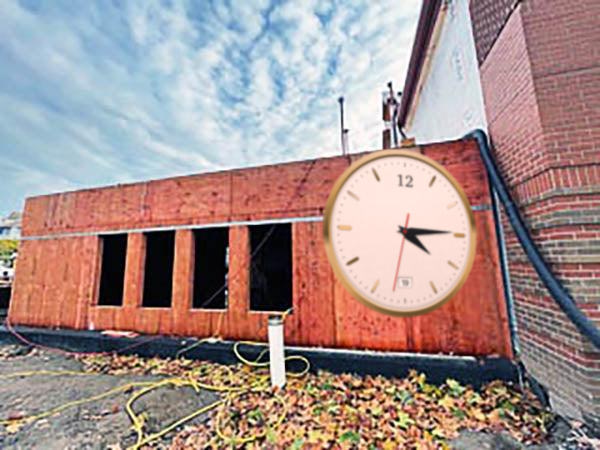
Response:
4,14,32
